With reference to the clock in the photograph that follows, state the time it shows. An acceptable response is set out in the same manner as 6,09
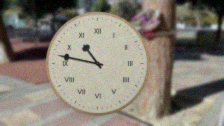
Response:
10,47
